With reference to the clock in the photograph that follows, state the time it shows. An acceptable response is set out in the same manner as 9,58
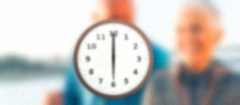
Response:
6,00
